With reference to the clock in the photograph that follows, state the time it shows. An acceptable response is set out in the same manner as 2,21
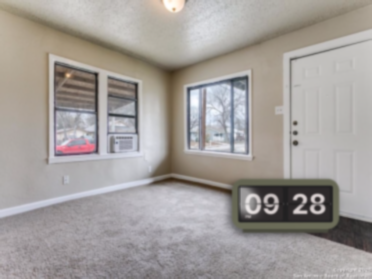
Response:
9,28
